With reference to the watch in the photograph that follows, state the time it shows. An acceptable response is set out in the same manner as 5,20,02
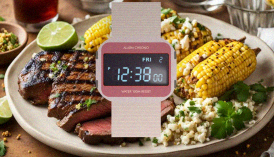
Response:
12,38,00
